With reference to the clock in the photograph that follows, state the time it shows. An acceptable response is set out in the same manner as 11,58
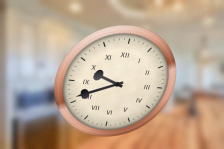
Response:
9,41
